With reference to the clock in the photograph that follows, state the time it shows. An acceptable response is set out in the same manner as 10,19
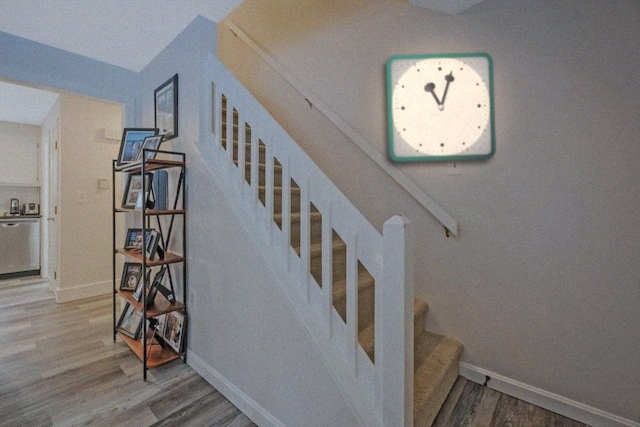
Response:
11,03
